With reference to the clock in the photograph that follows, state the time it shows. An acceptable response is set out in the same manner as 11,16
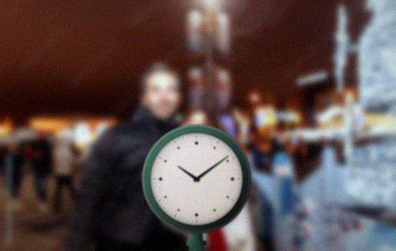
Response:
10,09
